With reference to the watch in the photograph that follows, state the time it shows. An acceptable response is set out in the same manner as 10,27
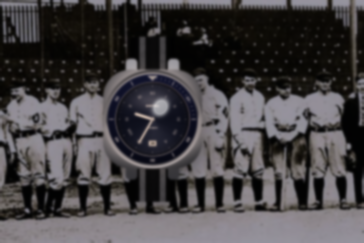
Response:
9,35
